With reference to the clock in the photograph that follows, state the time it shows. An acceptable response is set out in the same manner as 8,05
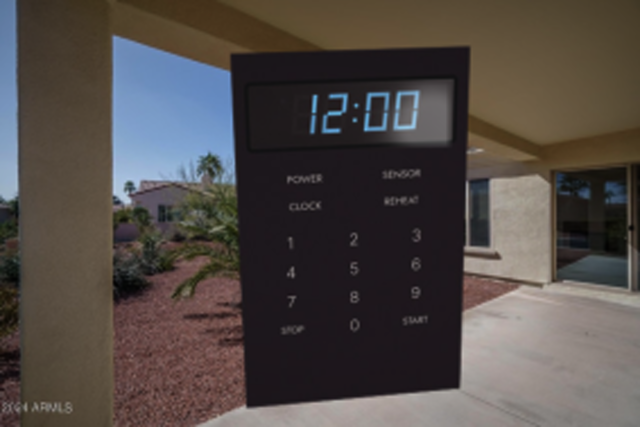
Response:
12,00
